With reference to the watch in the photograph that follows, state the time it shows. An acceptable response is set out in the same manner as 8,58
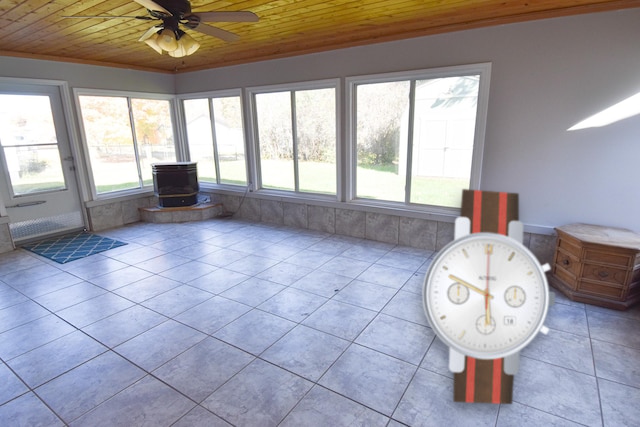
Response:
5,49
